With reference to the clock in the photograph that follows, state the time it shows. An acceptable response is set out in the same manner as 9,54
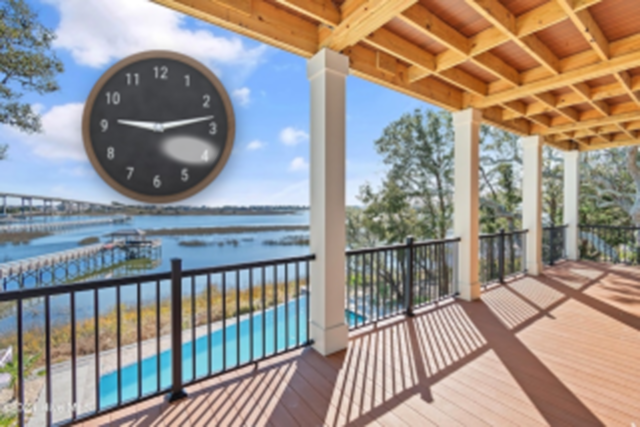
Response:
9,13
